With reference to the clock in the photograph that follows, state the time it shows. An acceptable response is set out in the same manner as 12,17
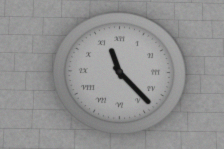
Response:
11,23
